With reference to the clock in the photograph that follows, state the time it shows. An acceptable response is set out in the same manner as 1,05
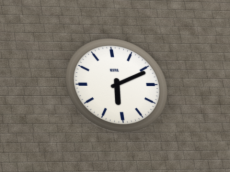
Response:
6,11
